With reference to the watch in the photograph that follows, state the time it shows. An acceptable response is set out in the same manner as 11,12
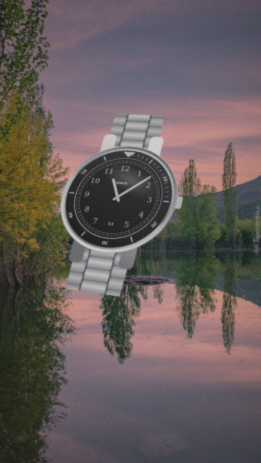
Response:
11,08
